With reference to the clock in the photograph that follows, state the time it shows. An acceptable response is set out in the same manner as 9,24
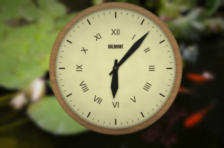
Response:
6,07
